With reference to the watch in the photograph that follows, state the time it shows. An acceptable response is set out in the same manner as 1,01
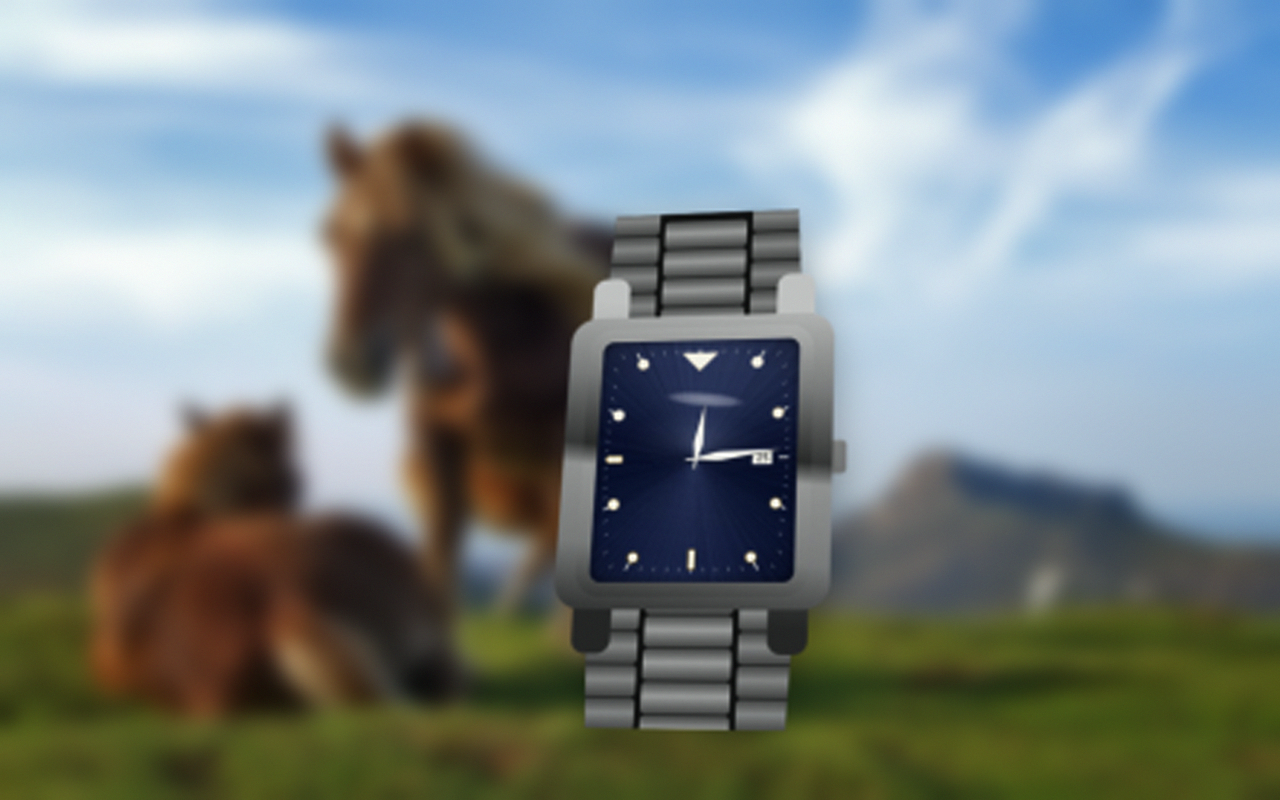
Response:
12,14
